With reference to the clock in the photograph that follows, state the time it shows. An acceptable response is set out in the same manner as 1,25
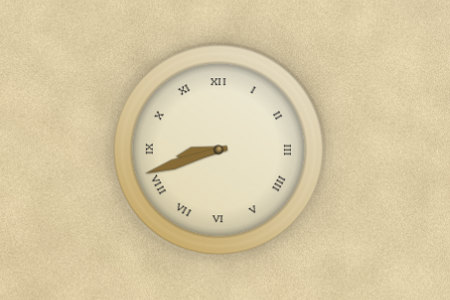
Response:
8,42
